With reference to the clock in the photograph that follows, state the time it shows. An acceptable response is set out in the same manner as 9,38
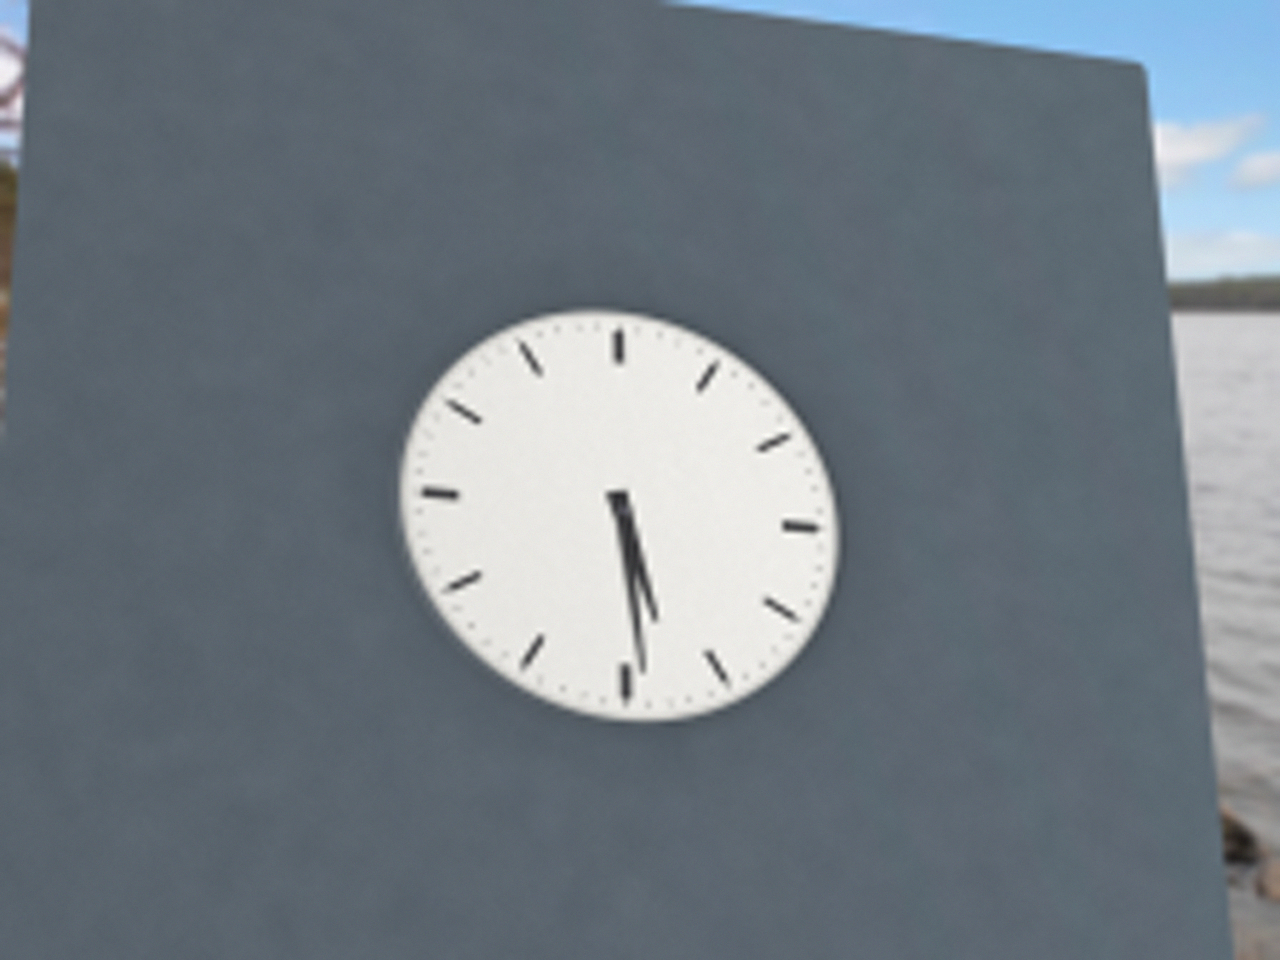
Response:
5,29
